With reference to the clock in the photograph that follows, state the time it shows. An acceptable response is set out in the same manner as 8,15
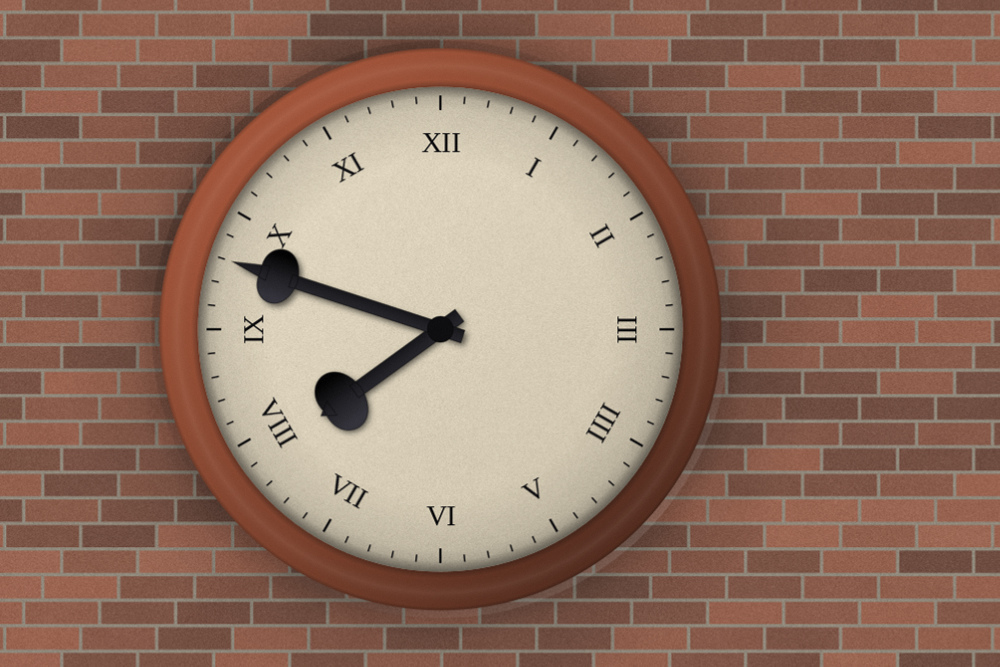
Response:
7,48
